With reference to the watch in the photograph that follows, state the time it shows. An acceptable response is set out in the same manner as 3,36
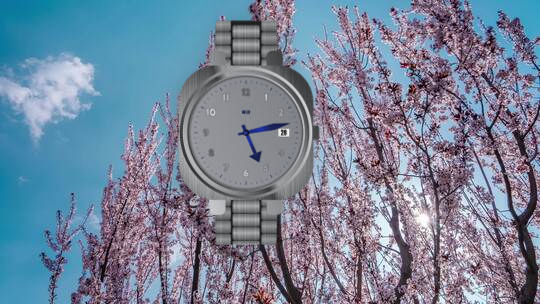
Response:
5,13
